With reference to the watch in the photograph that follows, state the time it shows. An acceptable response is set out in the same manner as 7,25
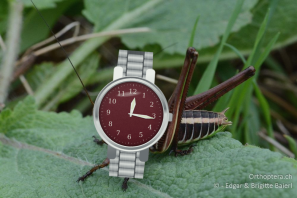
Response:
12,16
